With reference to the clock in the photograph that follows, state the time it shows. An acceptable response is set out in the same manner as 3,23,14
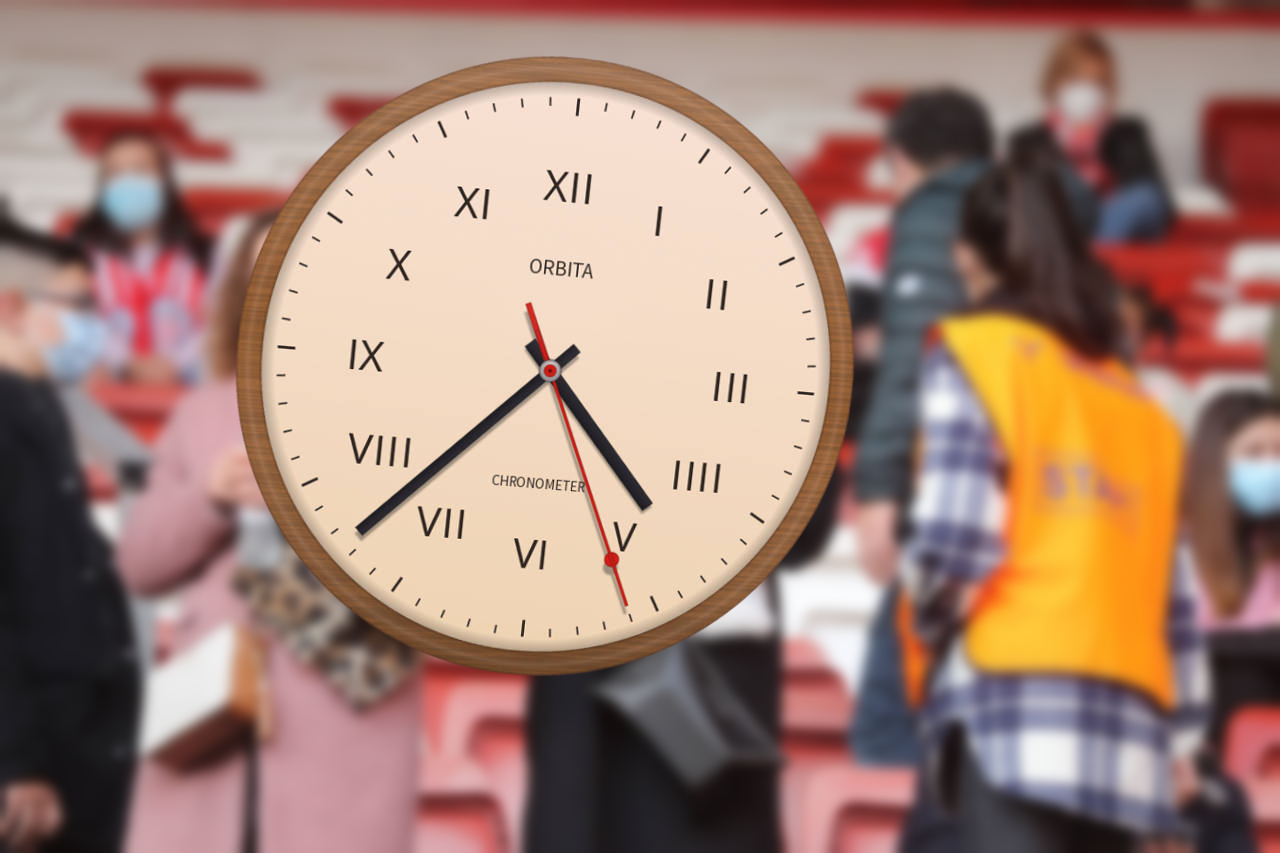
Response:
4,37,26
